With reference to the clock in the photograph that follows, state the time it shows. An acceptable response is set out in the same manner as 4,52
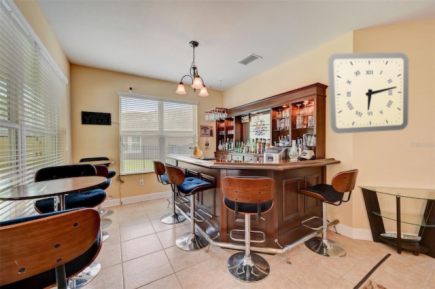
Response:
6,13
